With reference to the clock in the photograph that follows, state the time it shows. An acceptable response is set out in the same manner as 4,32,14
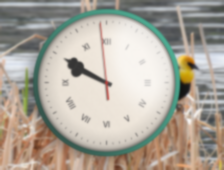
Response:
9,49,59
